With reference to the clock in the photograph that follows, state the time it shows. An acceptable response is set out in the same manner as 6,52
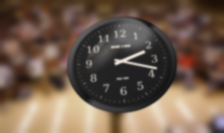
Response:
2,18
